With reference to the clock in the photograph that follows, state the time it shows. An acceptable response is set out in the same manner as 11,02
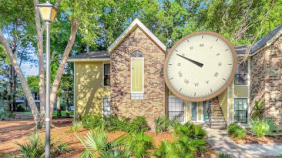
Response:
9,49
